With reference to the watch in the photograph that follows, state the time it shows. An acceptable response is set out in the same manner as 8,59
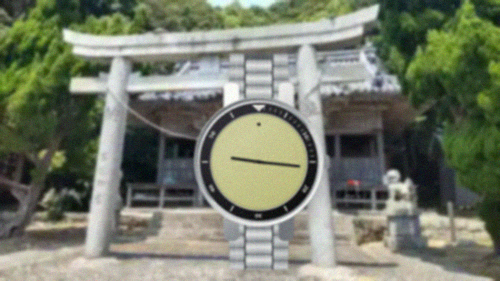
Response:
9,16
